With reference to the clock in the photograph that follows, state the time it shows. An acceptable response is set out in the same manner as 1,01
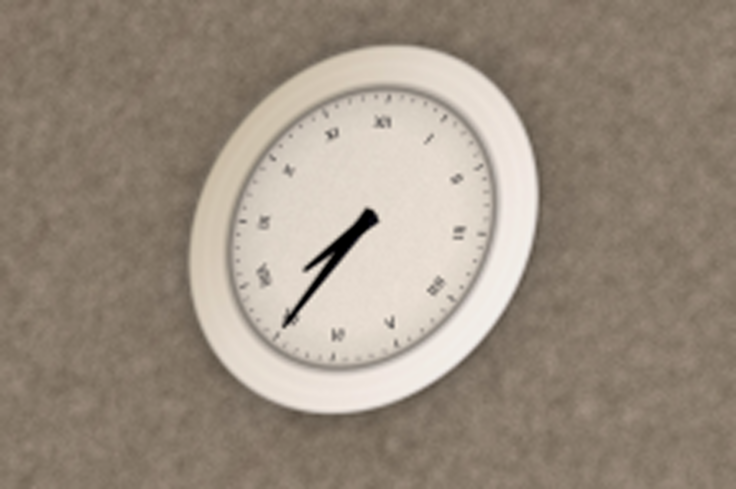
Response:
7,35
